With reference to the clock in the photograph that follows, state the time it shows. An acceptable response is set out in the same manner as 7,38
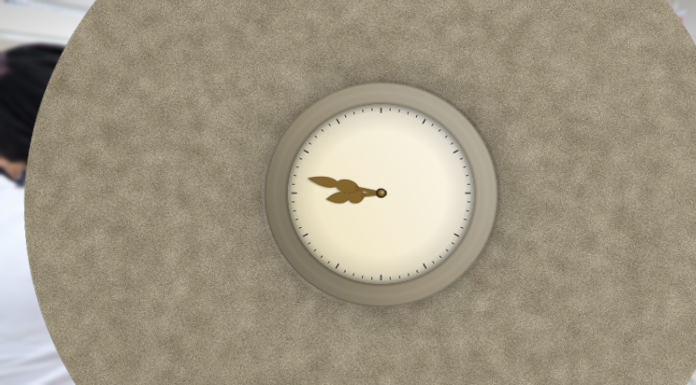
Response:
8,47
